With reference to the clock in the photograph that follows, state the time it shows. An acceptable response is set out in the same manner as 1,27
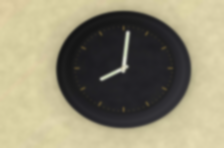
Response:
8,01
